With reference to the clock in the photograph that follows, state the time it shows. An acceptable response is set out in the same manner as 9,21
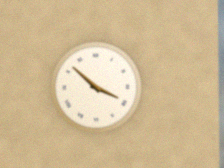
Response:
3,52
